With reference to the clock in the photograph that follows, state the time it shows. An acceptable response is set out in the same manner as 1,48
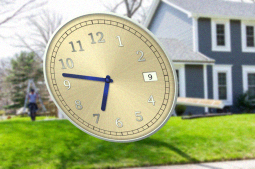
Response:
6,47
